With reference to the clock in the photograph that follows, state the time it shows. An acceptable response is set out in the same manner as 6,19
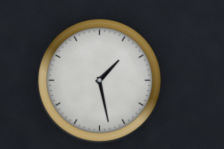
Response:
1,28
